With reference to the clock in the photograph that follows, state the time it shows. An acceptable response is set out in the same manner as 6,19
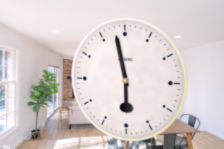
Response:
5,58
